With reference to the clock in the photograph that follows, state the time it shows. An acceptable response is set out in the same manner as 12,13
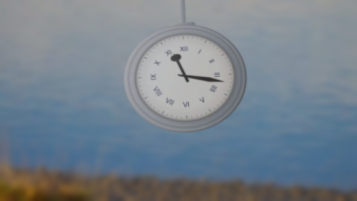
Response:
11,17
